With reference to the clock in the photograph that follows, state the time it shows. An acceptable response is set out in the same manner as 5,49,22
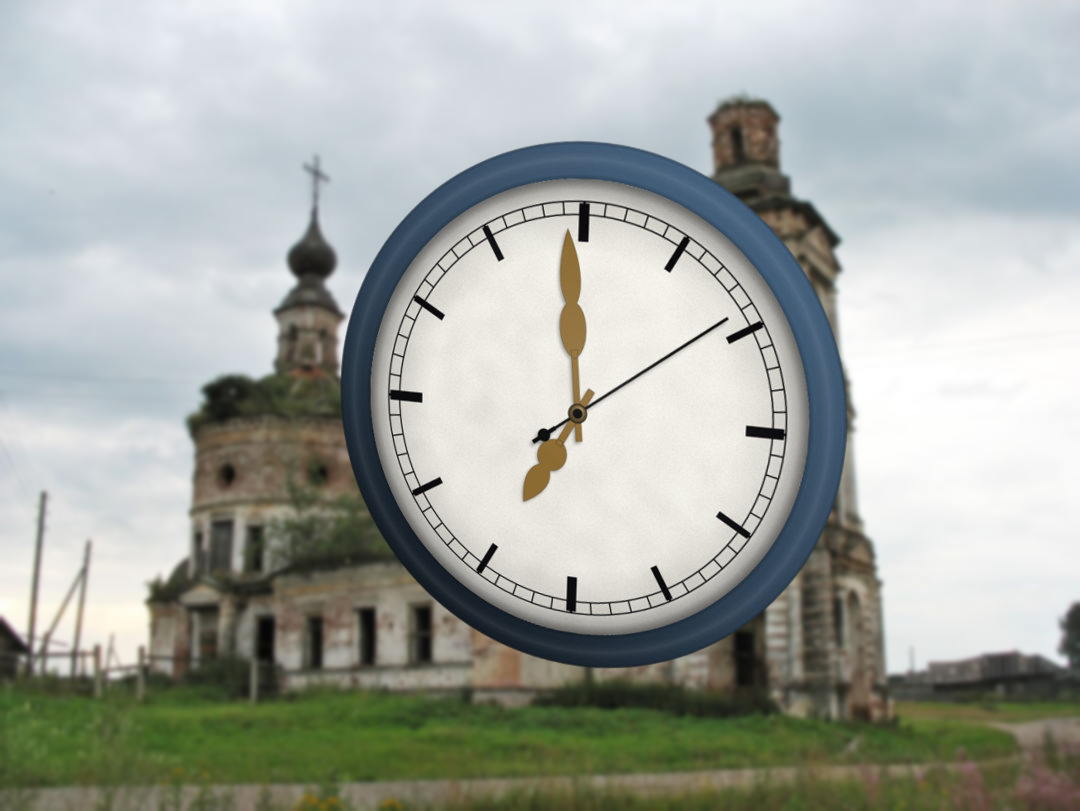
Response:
6,59,09
